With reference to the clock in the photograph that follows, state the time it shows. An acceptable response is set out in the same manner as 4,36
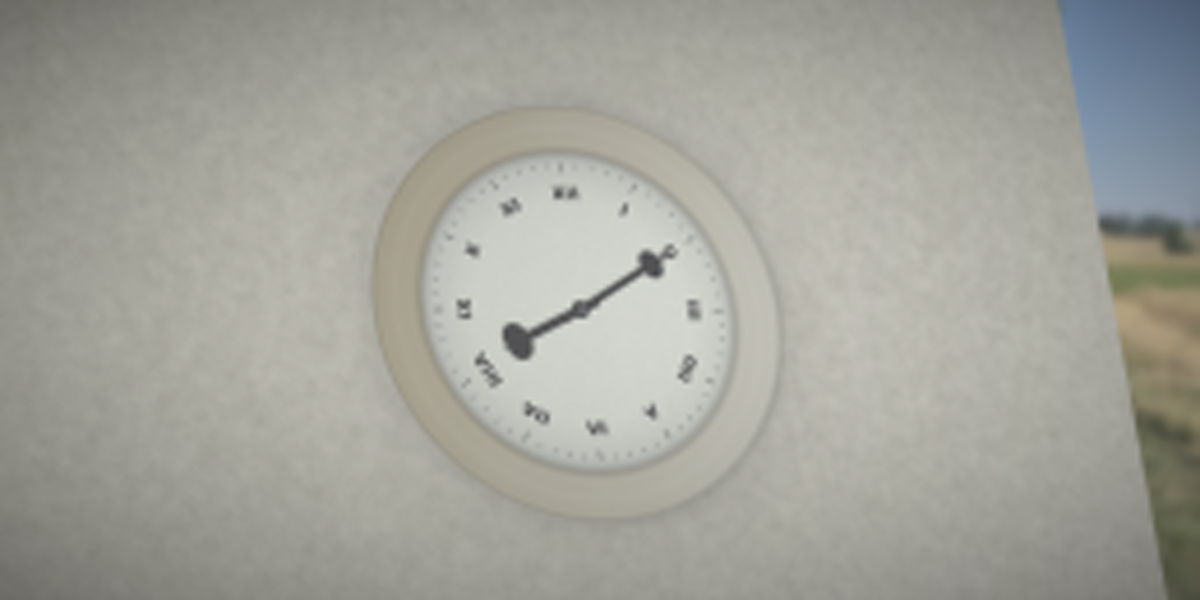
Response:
8,10
